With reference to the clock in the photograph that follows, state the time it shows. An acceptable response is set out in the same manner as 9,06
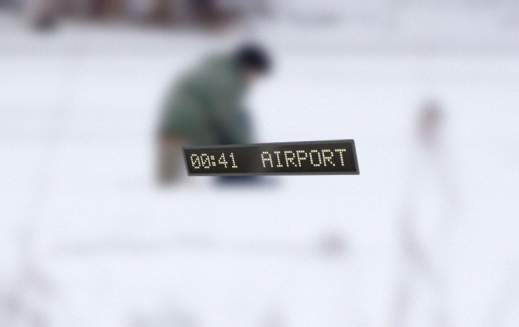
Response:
0,41
